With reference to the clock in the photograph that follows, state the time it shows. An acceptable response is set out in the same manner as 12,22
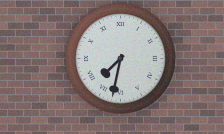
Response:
7,32
